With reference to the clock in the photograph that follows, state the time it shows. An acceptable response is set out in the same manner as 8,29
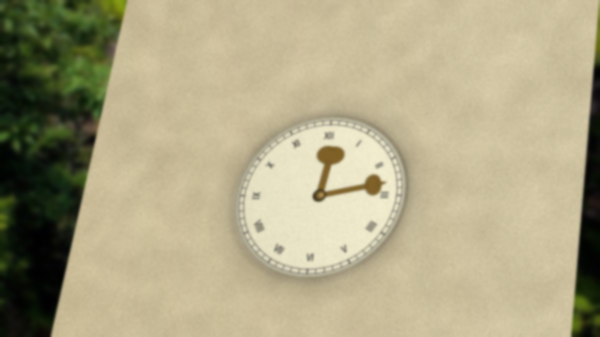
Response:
12,13
